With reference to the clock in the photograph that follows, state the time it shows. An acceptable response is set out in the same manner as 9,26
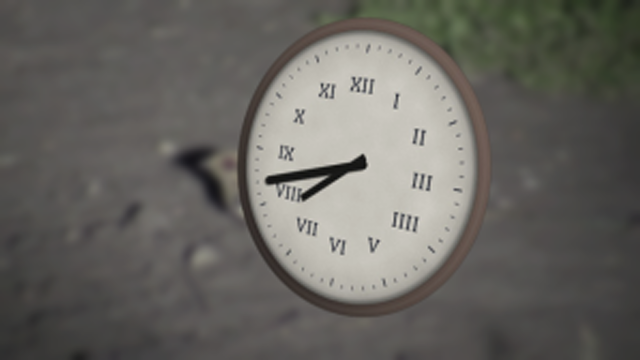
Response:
7,42
